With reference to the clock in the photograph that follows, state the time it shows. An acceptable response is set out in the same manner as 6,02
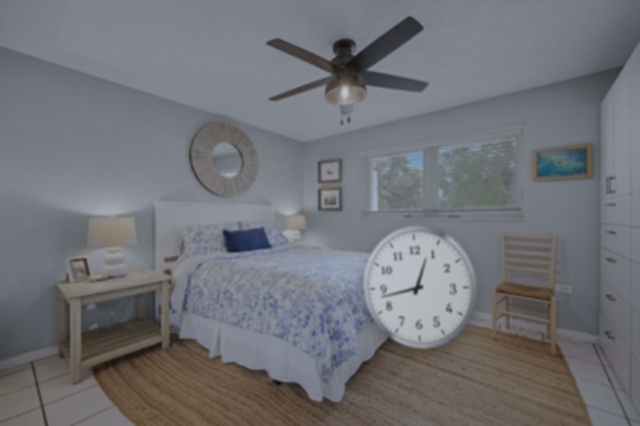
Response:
12,43
